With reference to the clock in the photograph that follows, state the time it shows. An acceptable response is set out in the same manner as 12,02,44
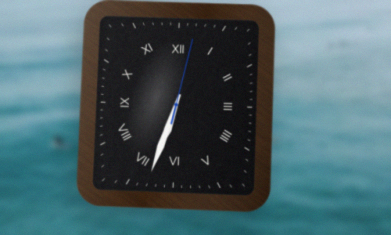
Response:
6,33,02
